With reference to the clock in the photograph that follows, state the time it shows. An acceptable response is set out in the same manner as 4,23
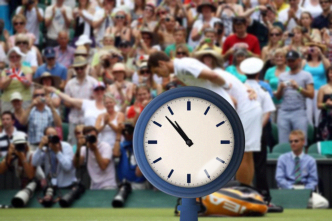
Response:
10,53
